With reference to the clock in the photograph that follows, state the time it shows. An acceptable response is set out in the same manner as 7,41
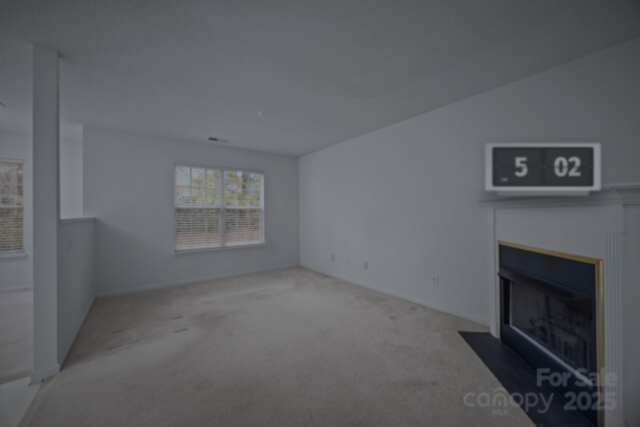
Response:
5,02
